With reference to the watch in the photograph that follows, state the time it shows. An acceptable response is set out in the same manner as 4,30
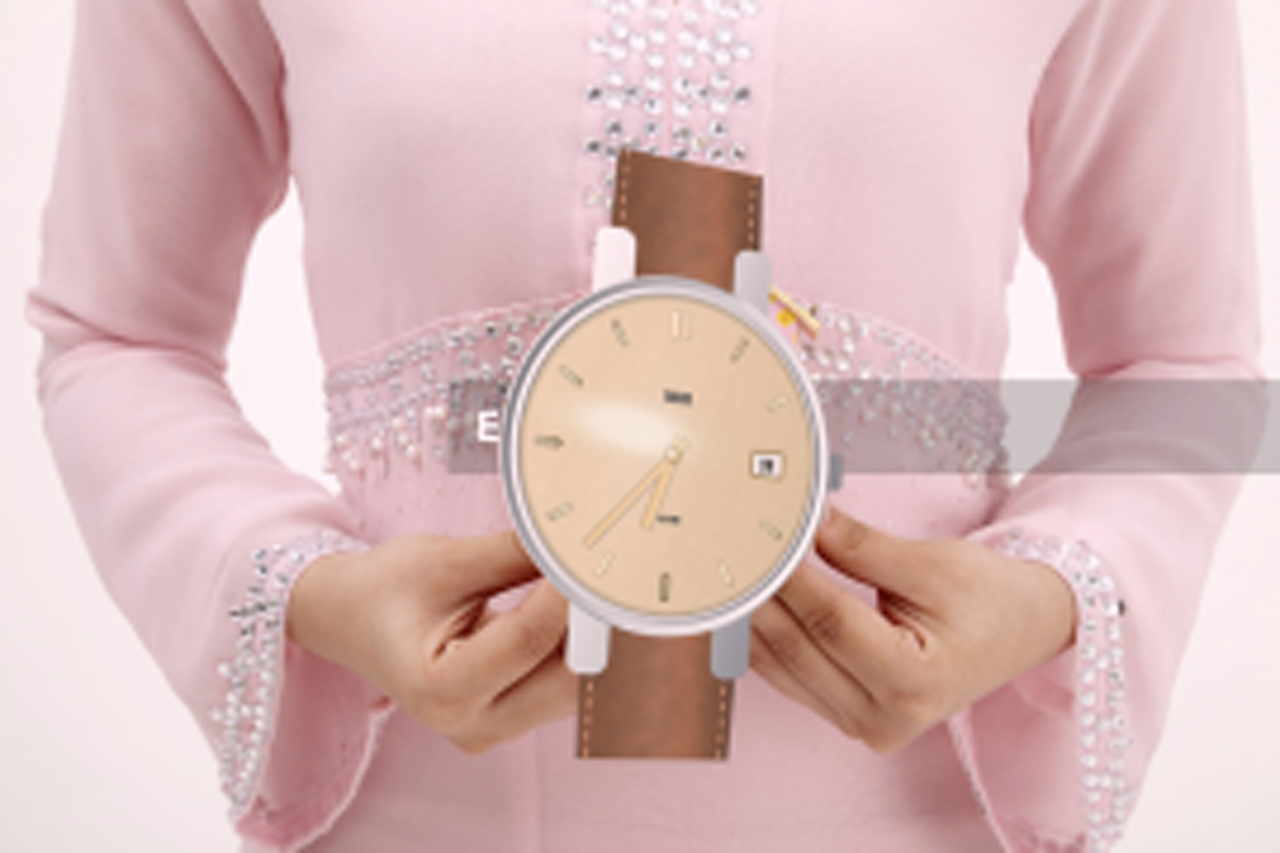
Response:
6,37
